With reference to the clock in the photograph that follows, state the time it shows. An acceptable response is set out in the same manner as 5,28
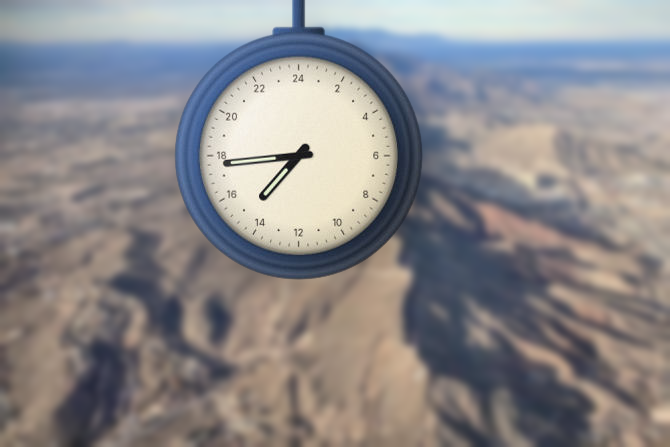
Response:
14,44
